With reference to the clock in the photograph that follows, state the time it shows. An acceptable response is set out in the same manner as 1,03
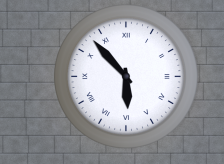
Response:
5,53
